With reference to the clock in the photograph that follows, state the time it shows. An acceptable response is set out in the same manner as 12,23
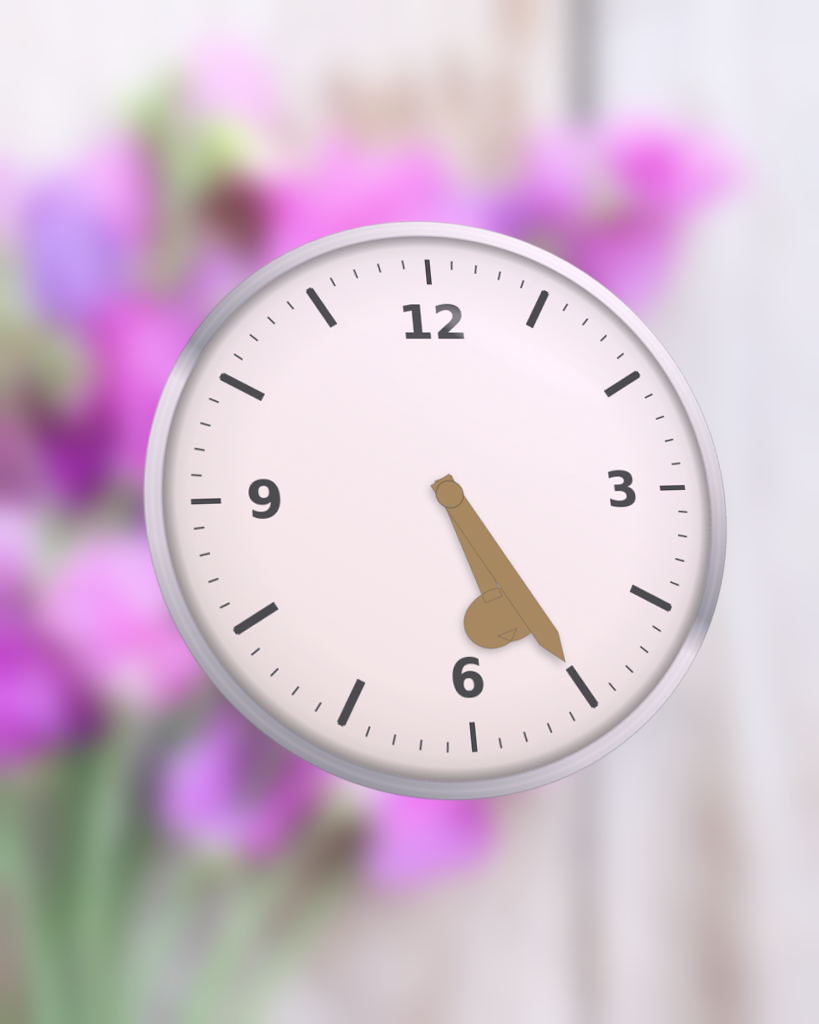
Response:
5,25
